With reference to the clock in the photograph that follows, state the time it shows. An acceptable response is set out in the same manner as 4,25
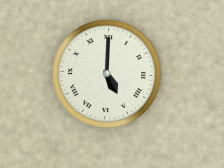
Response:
5,00
